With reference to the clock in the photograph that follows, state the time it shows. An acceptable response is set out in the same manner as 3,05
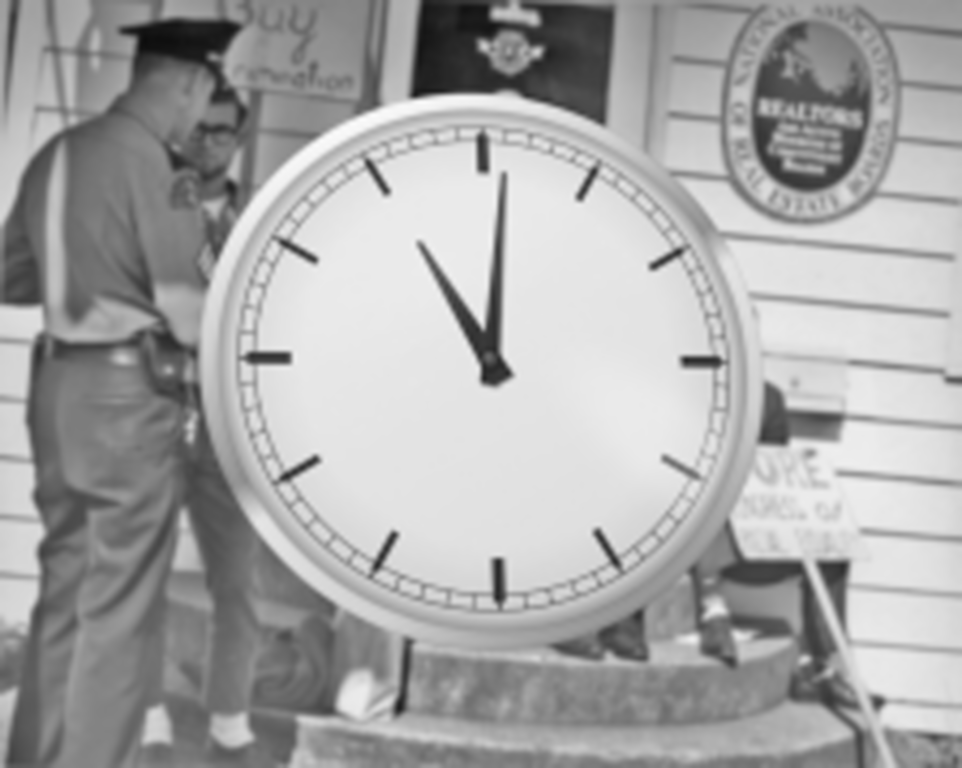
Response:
11,01
